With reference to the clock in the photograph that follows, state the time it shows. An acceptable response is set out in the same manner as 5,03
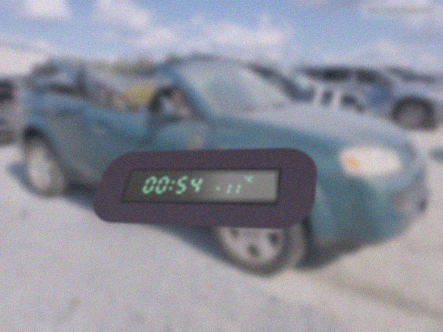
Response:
0,54
